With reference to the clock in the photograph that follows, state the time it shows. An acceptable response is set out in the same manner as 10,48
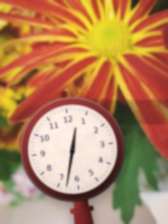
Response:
12,33
